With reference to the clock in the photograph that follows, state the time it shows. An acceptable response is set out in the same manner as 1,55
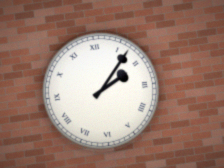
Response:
2,07
